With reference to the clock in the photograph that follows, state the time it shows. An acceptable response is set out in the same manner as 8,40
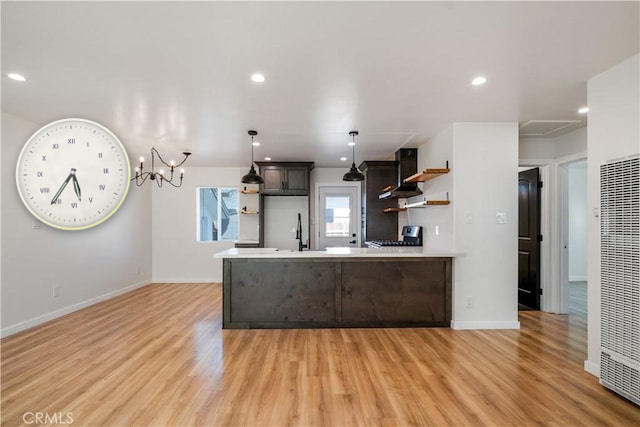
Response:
5,36
